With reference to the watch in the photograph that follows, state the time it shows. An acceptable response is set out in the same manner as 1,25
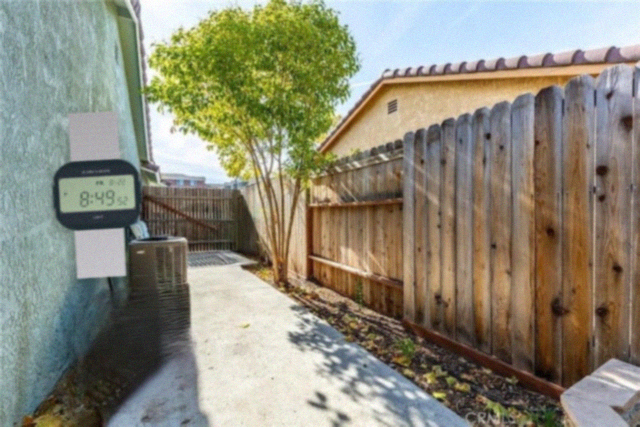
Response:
8,49
